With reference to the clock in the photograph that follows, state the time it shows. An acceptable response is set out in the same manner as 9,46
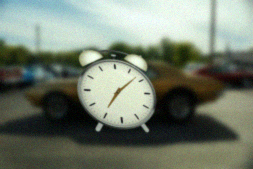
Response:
7,08
